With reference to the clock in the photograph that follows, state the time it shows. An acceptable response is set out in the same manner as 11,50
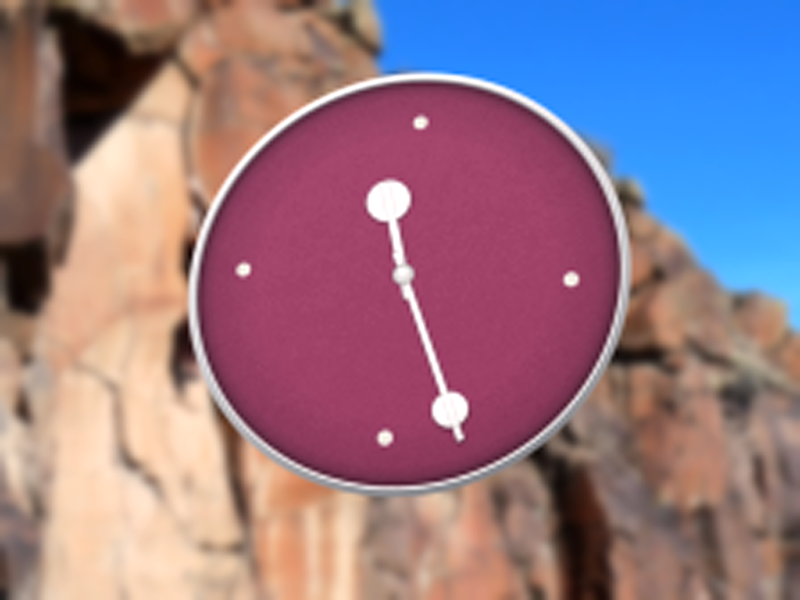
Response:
11,26
